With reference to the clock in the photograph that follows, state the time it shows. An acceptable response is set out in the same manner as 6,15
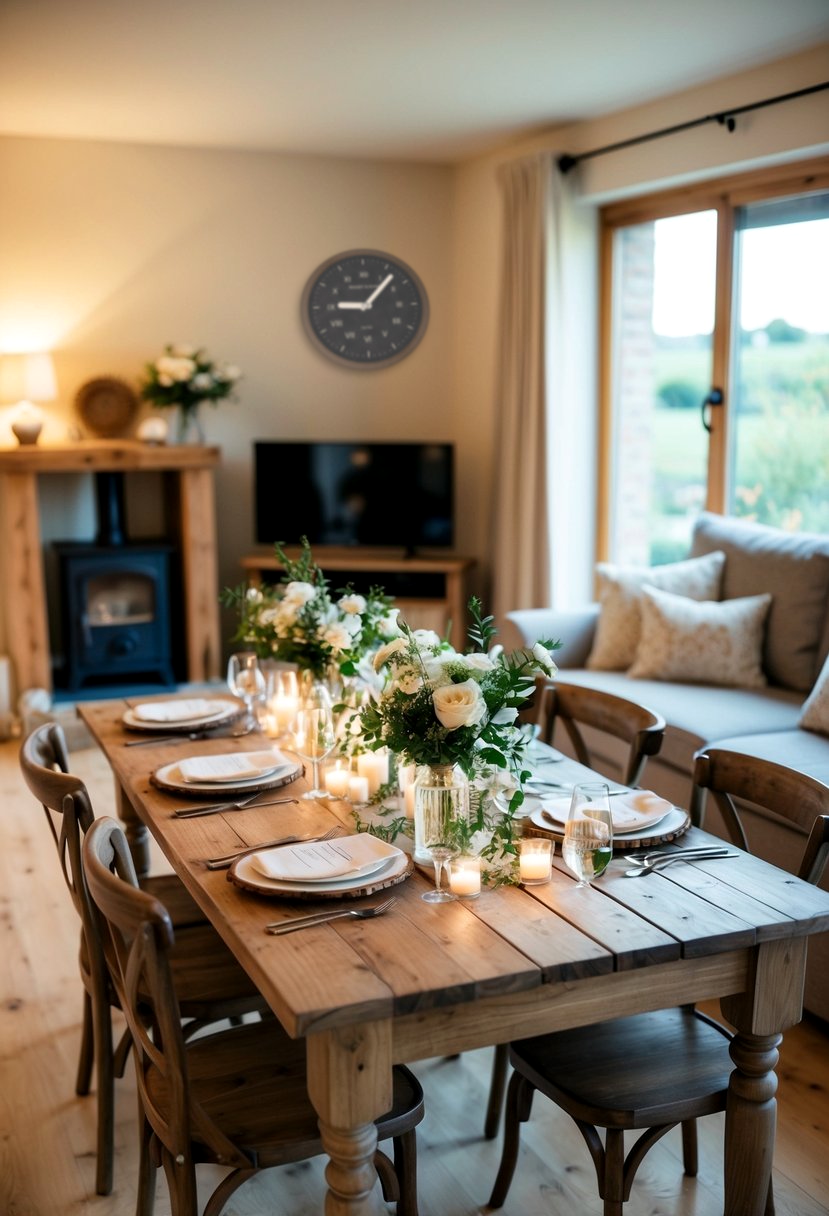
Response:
9,07
